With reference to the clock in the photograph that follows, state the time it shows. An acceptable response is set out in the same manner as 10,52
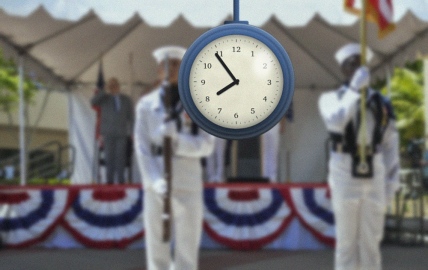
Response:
7,54
